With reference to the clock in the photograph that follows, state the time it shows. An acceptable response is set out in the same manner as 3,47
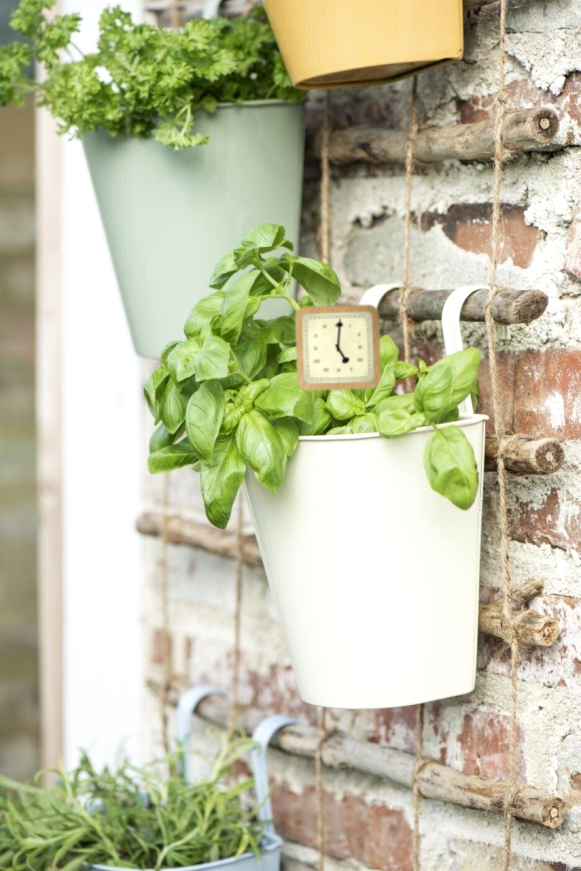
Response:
5,01
